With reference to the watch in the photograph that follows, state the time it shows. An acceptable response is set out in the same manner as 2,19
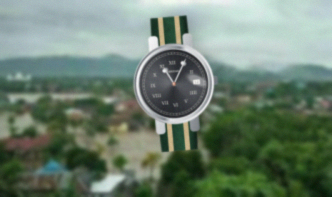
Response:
11,05
